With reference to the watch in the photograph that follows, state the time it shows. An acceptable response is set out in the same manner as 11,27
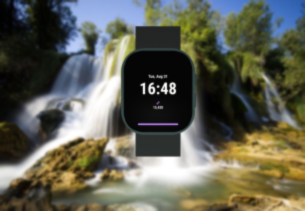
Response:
16,48
